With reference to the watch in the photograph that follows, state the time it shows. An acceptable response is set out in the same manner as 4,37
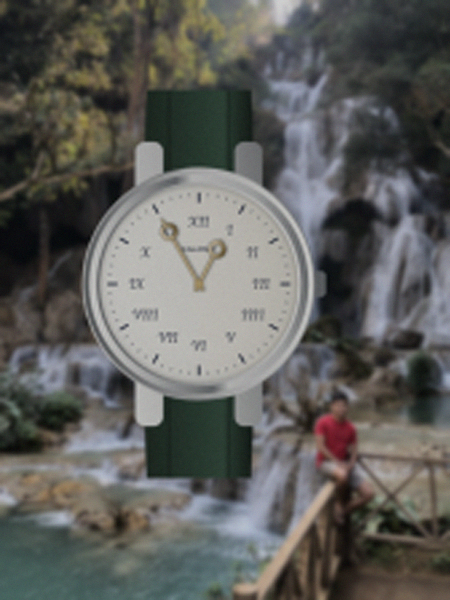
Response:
12,55
